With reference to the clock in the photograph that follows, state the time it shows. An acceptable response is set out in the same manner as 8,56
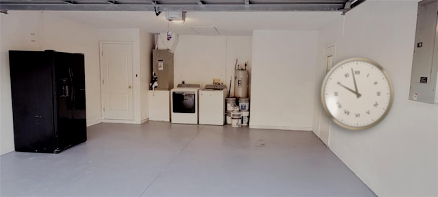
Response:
9,58
